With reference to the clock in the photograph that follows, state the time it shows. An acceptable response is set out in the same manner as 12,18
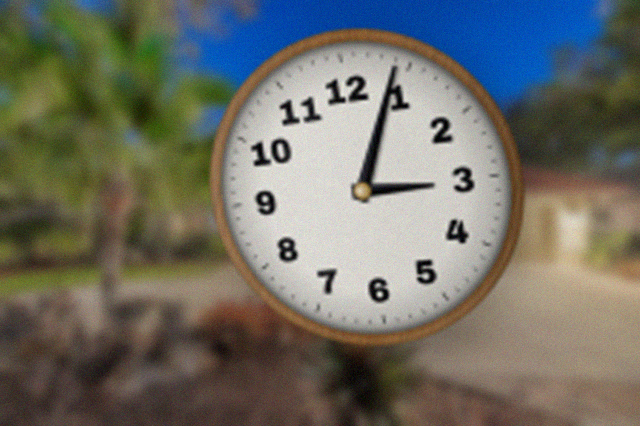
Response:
3,04
